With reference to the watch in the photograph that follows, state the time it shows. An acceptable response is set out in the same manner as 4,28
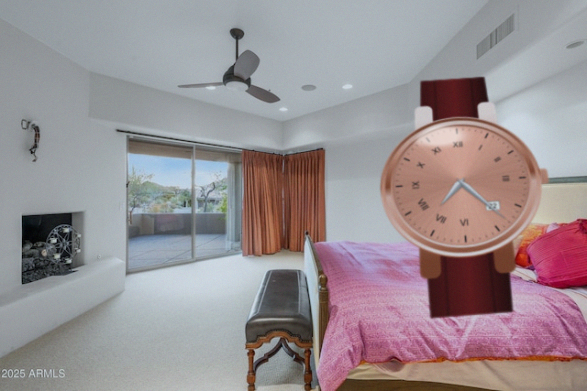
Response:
7,23
